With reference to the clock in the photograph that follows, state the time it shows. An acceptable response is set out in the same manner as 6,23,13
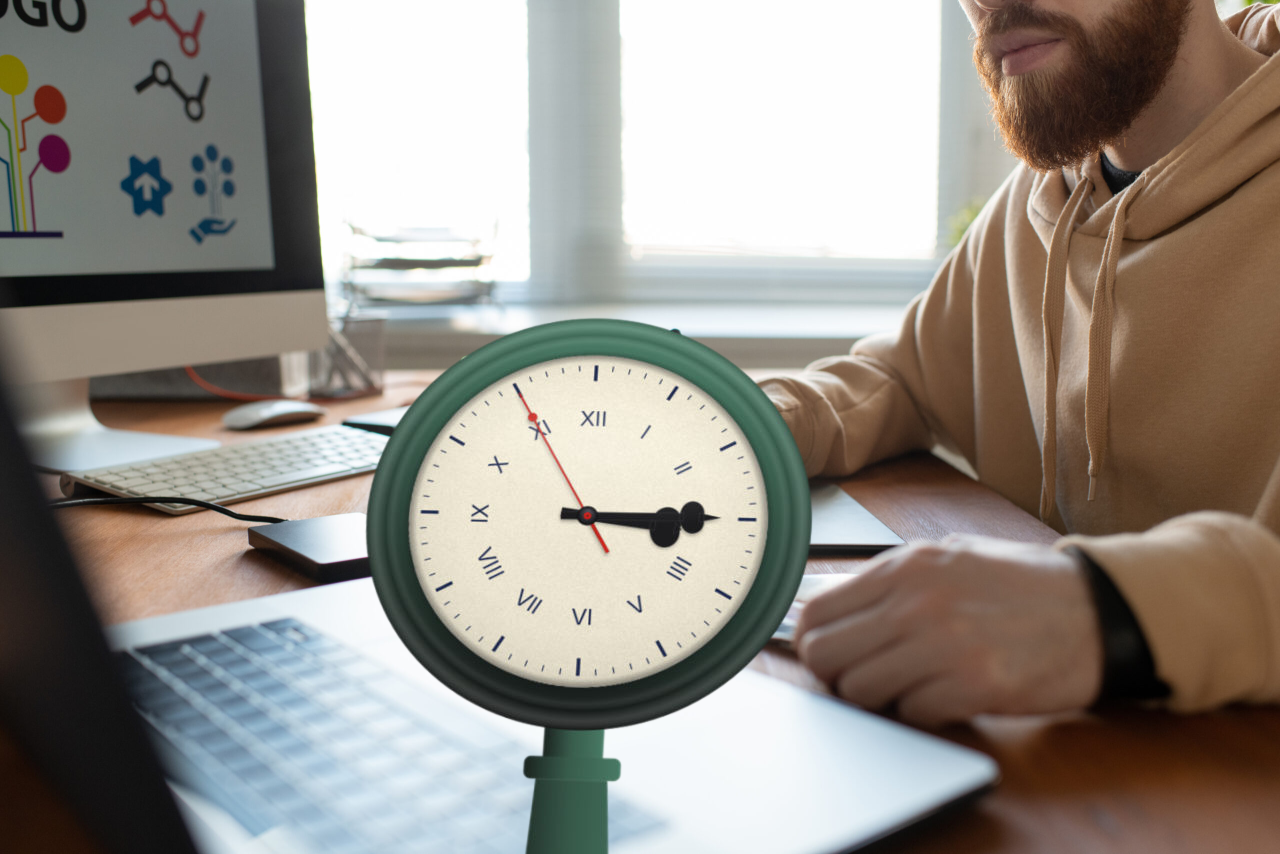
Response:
3,14,55
